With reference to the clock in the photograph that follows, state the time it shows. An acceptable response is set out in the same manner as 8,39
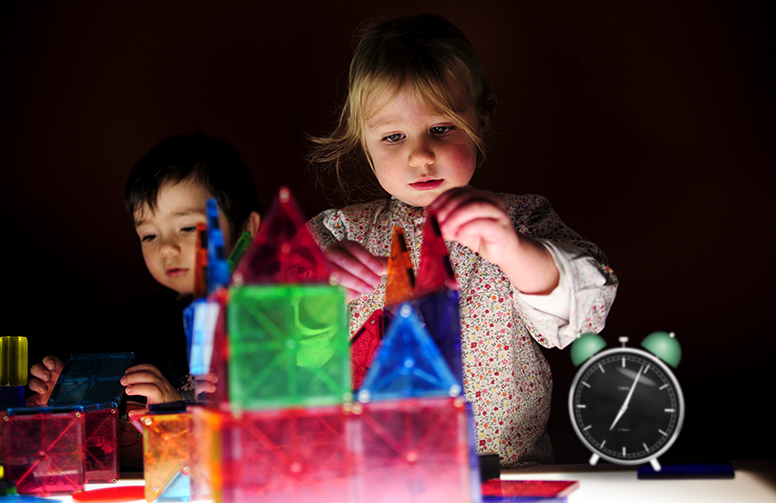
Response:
7,04
